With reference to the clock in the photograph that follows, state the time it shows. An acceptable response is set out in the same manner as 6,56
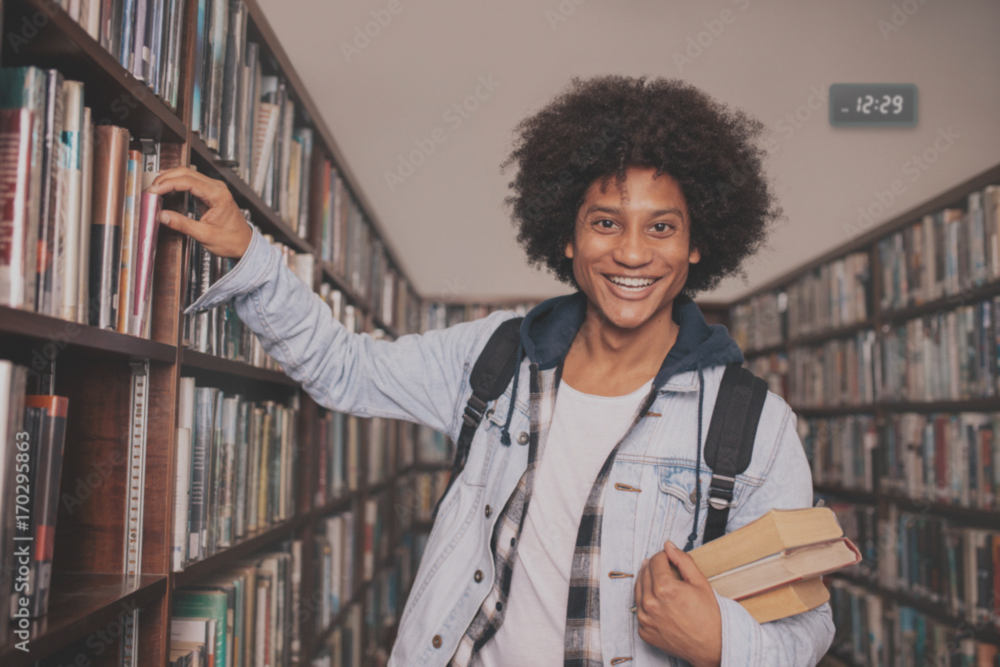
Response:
12,29
